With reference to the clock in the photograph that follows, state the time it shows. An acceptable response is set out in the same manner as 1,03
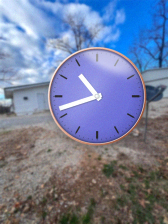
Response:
10,42
